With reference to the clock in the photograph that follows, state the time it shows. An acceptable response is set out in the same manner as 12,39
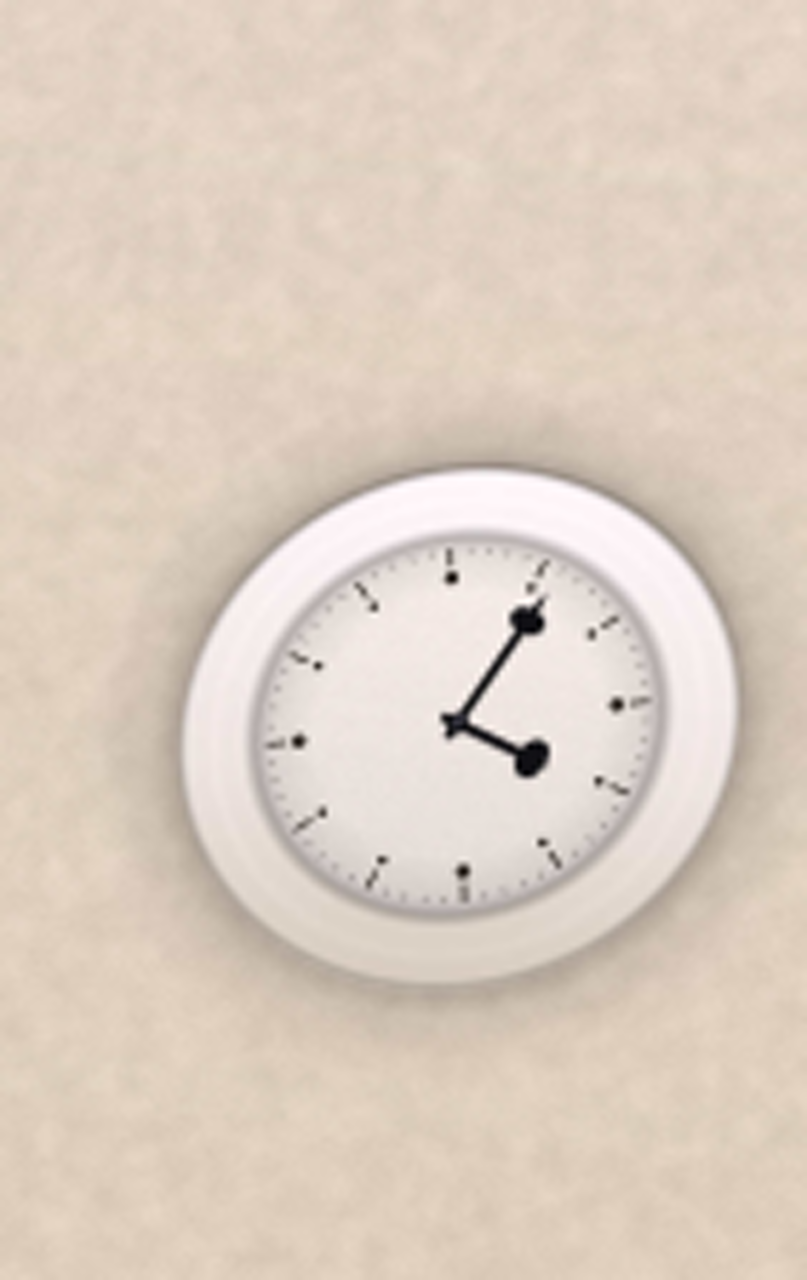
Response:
4,06
